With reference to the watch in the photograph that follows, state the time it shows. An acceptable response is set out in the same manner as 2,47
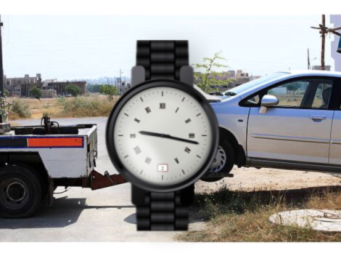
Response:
9,17
